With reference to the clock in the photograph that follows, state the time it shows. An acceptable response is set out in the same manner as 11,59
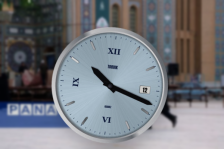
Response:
10,18
